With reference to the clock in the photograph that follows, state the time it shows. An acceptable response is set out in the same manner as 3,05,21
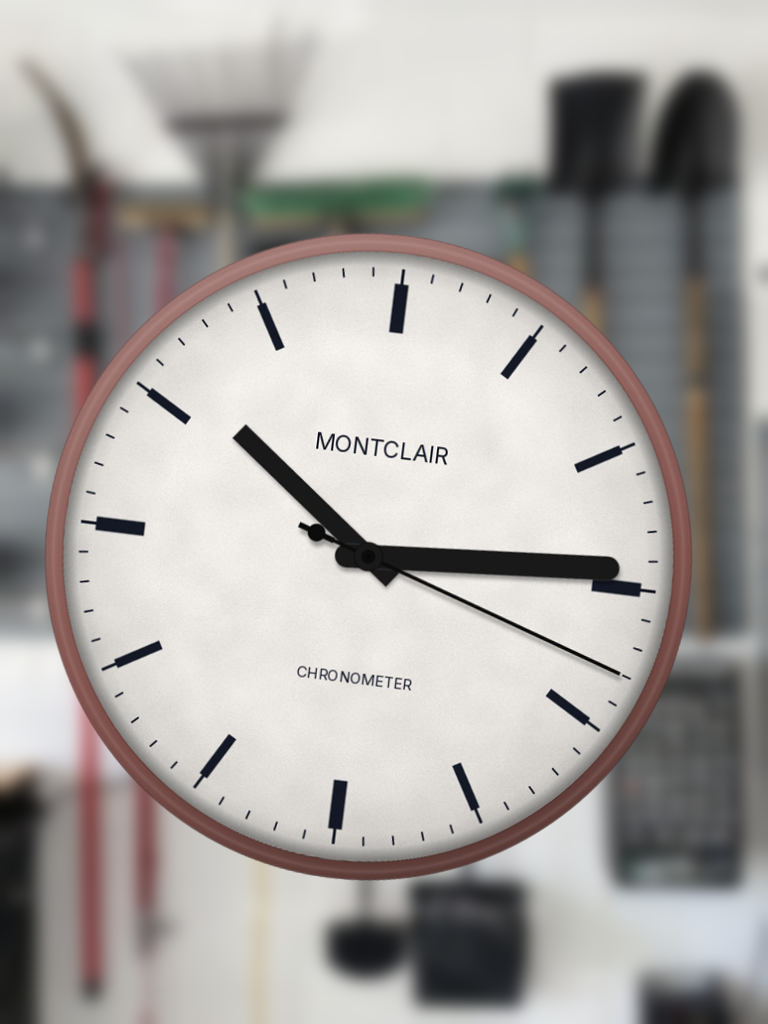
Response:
10,14,18
